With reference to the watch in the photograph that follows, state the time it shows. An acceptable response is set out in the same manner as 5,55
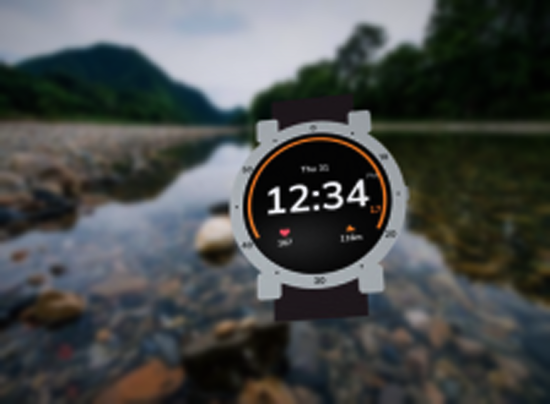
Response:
12,34
